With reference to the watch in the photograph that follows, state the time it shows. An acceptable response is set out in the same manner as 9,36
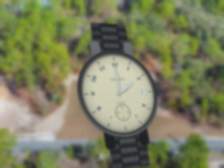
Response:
2,00
